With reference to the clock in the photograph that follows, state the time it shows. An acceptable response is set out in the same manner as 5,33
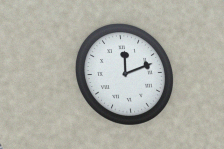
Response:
12,12
